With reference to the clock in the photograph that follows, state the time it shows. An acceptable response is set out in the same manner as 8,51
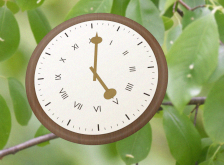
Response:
5,01
